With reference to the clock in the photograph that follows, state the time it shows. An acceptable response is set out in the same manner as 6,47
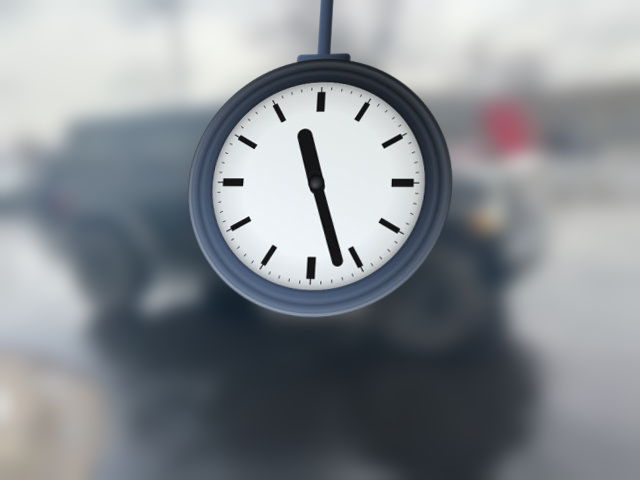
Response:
11,27
